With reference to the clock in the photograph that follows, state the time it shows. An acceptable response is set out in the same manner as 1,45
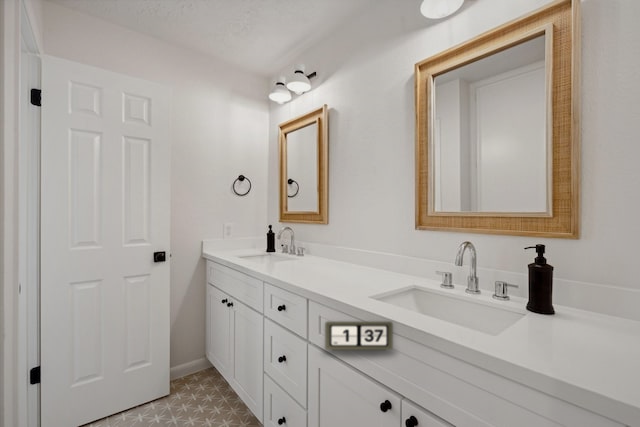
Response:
1,37
